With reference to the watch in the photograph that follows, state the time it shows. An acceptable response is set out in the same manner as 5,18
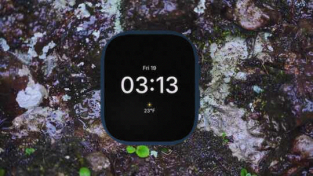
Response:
3,13
